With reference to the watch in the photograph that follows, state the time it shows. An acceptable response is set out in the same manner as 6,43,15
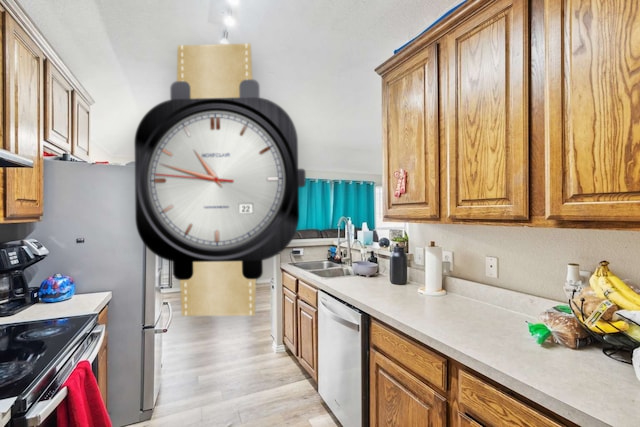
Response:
10,47,46
